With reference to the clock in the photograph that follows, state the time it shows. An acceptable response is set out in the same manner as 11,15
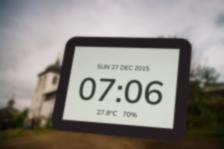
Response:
7,06
